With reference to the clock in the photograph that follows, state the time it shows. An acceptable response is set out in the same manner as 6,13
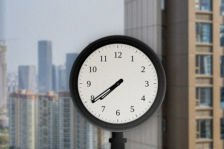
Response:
7,39
